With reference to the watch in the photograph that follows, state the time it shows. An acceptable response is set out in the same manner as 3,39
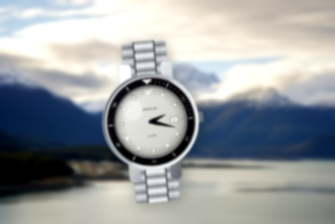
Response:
2,18
